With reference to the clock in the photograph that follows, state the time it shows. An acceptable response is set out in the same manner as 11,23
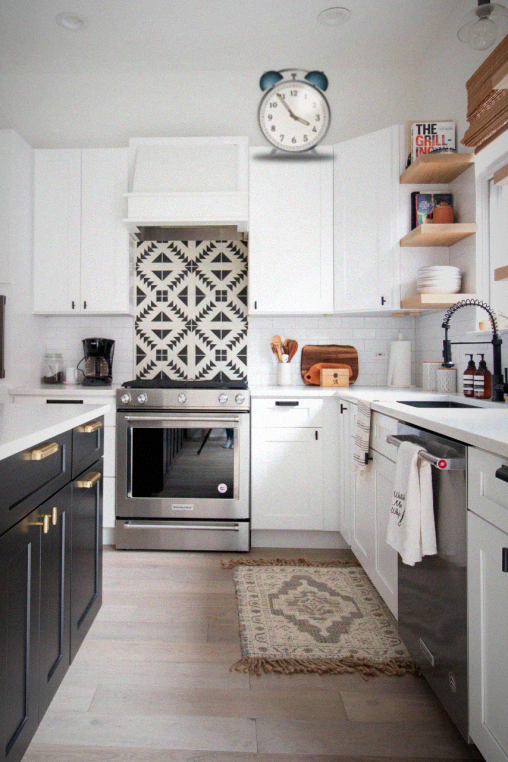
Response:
3,54
